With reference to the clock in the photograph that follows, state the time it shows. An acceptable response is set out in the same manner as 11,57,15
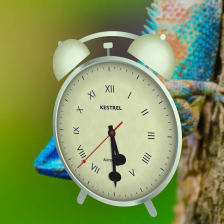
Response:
5,29,38
